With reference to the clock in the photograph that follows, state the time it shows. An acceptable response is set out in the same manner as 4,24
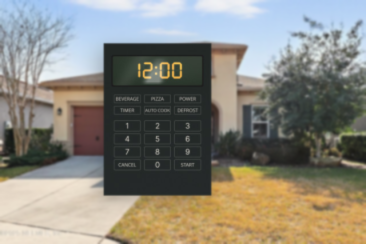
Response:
12,00
